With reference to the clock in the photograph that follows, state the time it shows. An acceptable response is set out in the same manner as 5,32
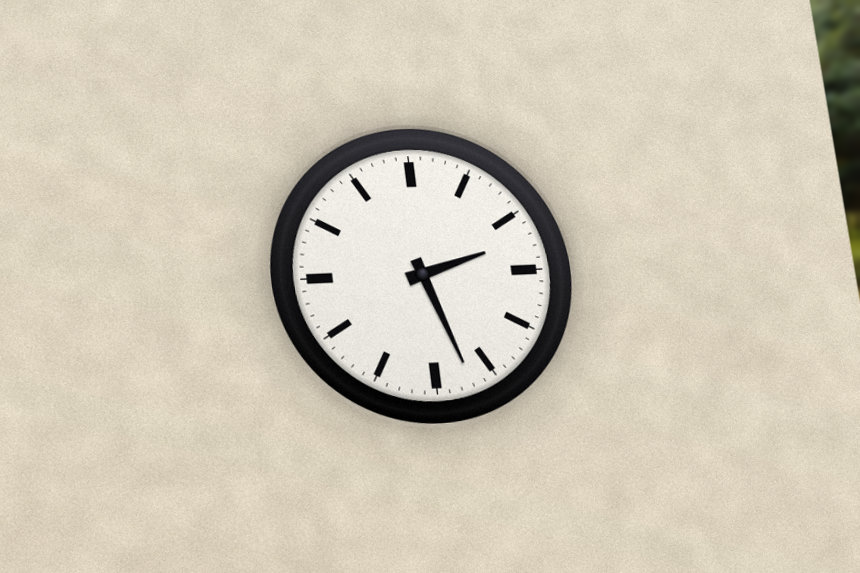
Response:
2,27
